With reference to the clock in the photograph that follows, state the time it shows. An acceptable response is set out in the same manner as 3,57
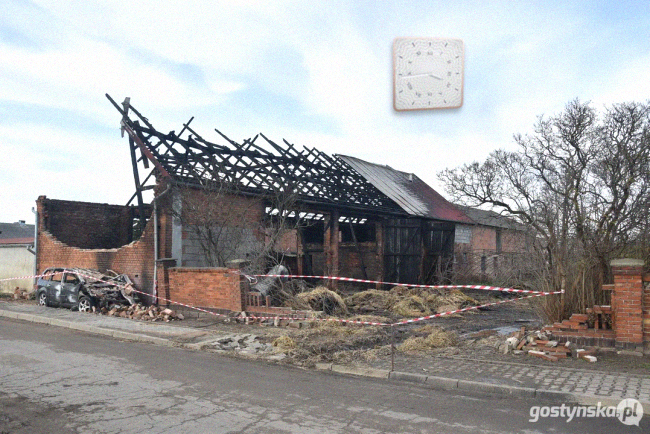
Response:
3,44
